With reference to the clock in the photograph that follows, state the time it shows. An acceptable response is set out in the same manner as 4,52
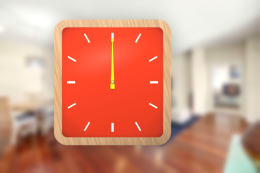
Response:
12,00
